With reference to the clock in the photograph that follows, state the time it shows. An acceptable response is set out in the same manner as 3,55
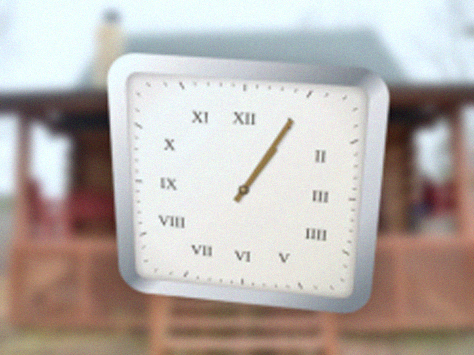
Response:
1,05
